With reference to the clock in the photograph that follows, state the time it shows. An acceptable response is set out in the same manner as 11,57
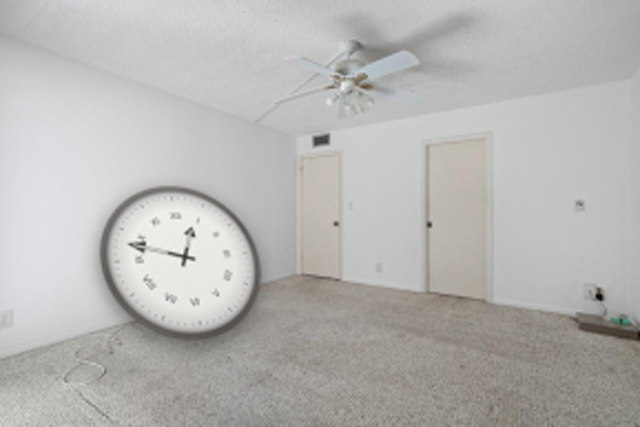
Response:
12,48
